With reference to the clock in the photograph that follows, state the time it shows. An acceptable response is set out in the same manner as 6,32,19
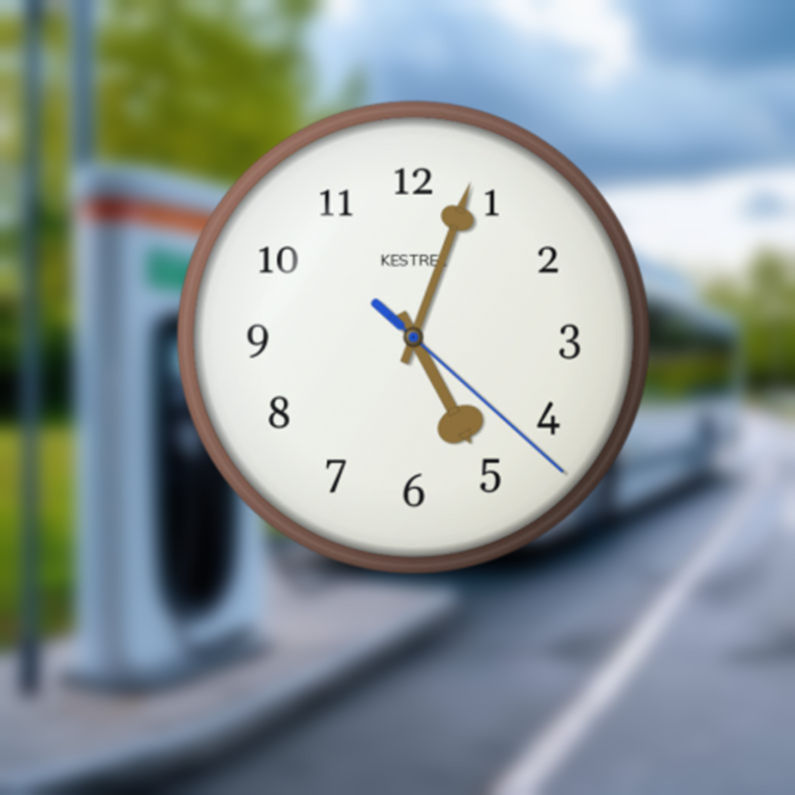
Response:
5,03,22
